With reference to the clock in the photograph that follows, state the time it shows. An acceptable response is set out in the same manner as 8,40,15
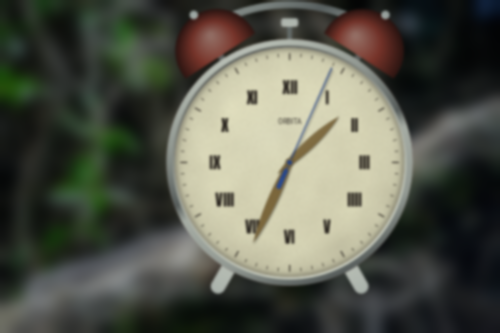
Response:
1,34,04
